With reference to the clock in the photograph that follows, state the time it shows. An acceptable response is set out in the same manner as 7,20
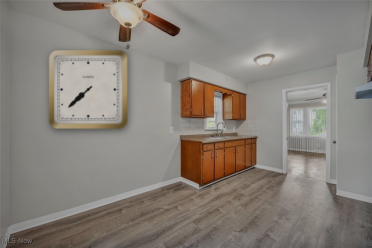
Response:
7,38
